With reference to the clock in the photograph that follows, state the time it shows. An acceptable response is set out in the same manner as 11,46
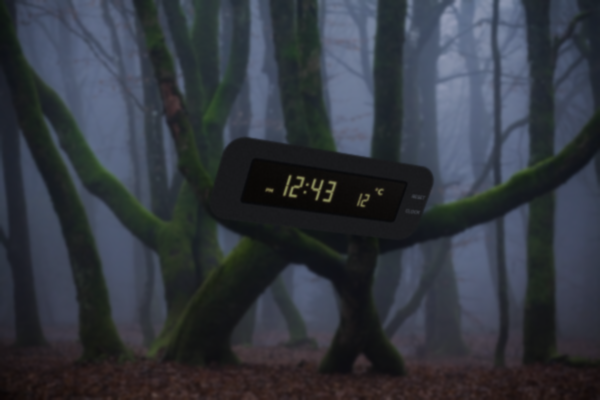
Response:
12,43
